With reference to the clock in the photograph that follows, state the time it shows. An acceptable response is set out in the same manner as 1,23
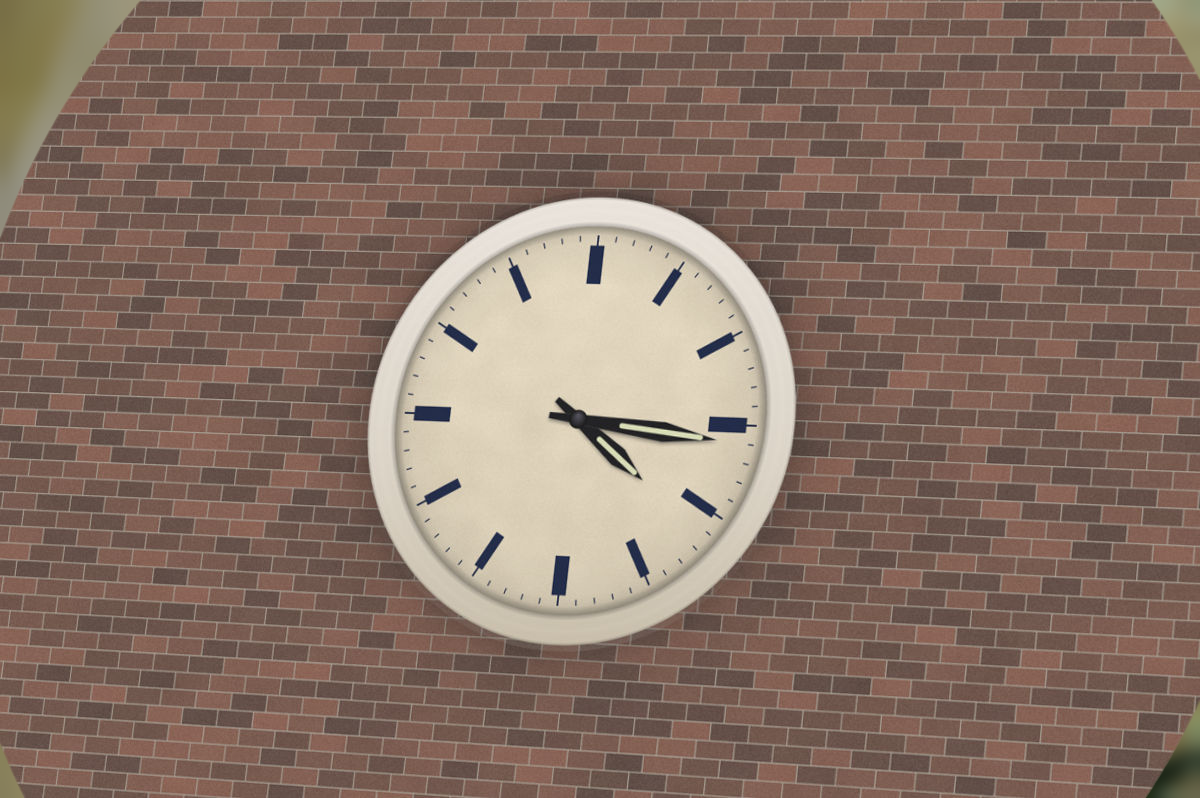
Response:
4,16
